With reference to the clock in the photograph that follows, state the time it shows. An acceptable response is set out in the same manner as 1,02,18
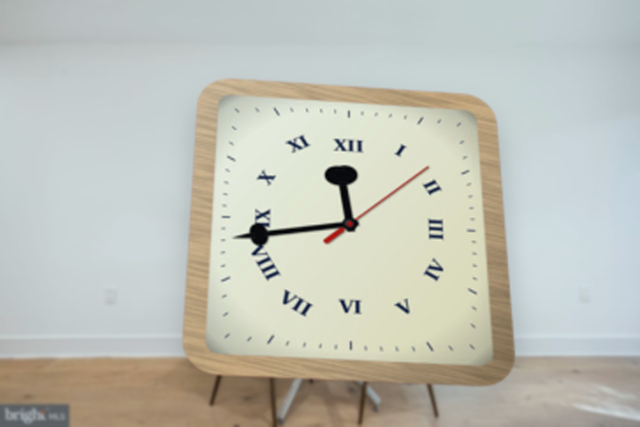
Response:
11,43,08
